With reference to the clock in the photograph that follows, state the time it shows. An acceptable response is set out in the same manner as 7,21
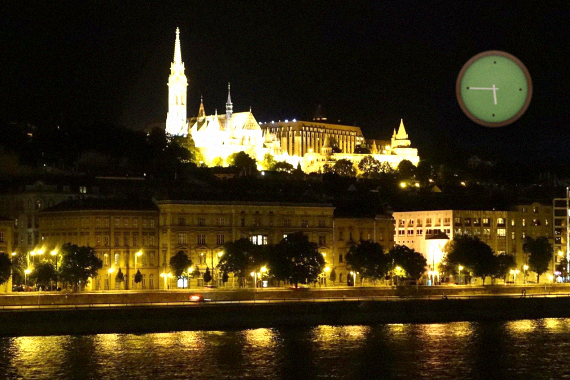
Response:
5,45
